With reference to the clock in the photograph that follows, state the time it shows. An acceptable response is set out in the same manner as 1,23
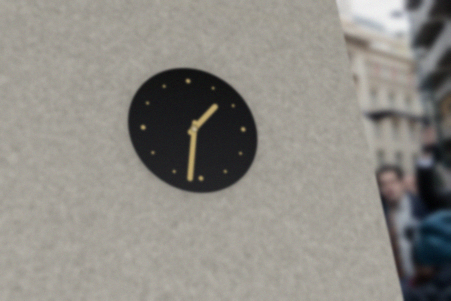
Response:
1,32
